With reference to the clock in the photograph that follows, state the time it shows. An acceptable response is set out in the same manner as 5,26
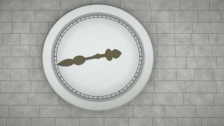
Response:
2,43
